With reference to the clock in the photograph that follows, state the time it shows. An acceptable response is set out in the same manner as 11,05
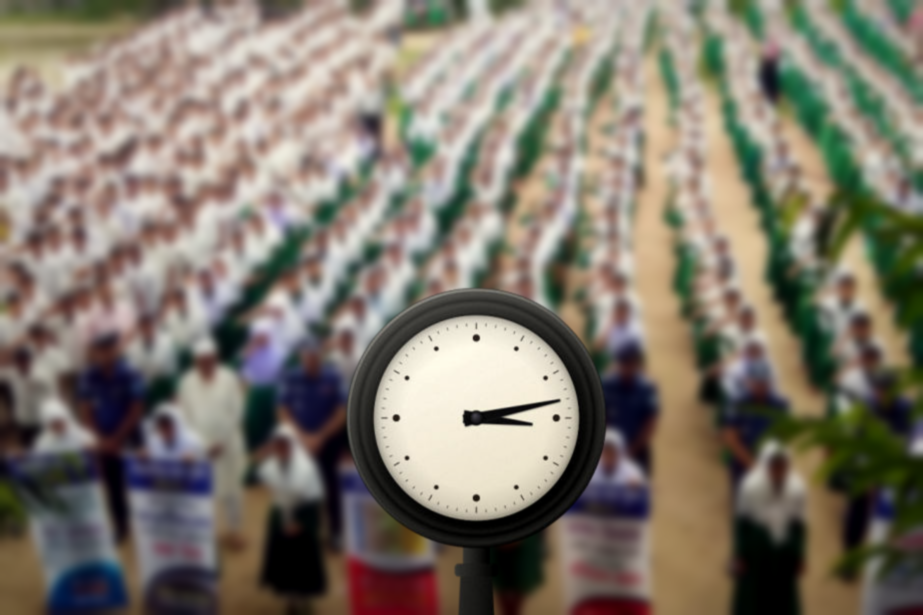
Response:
3,13
